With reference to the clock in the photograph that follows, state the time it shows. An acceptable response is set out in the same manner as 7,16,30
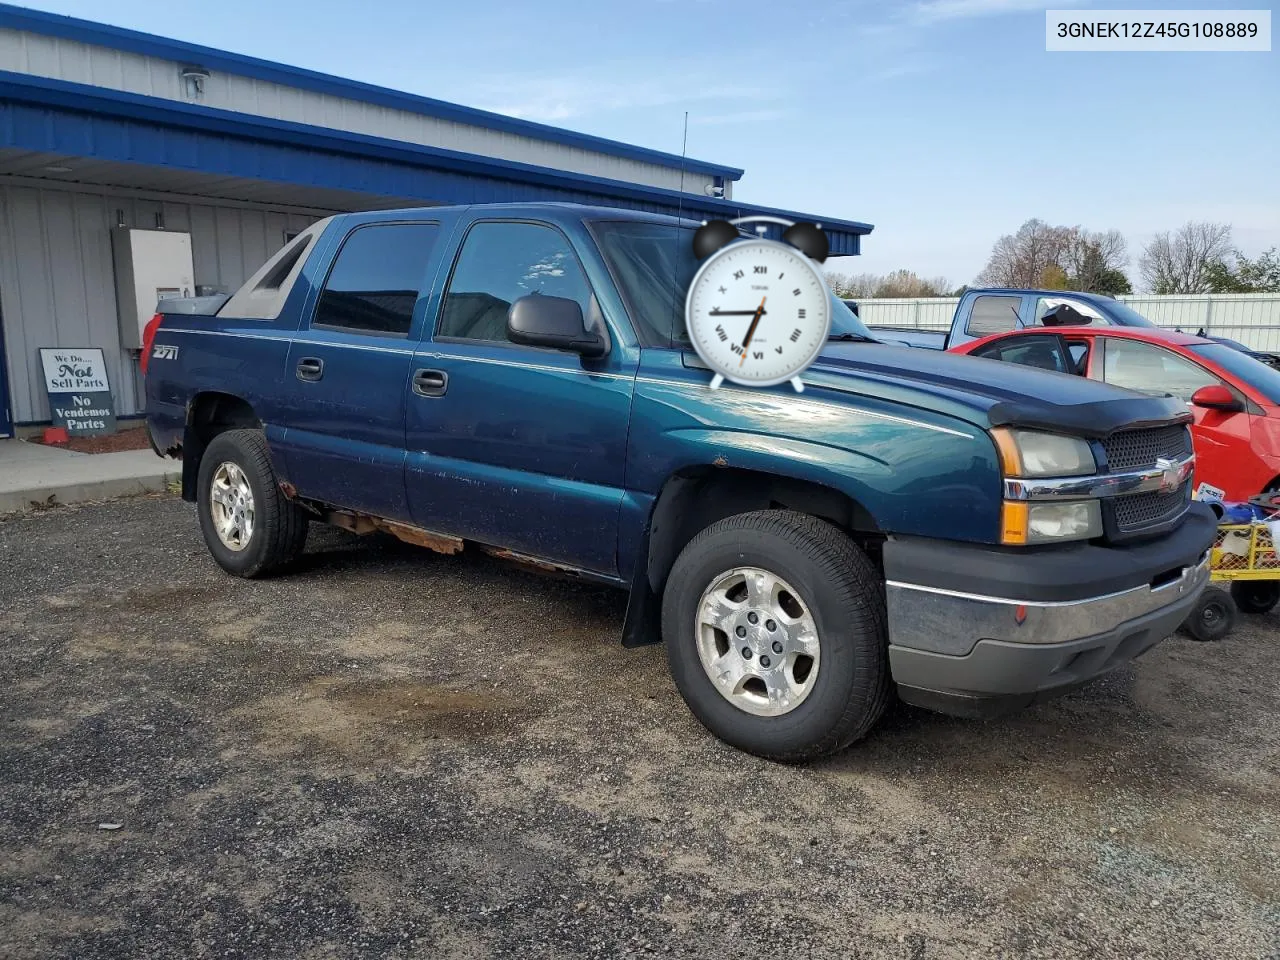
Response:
6,44,33
